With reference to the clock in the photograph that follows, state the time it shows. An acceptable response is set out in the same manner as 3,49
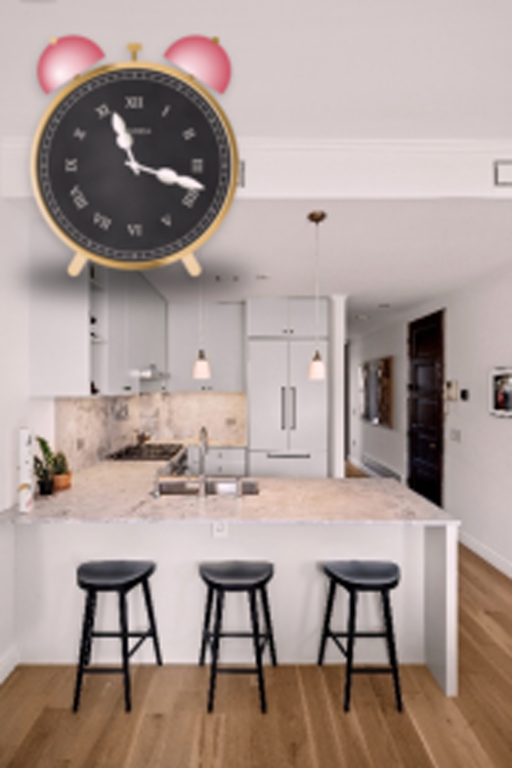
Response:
11,18
